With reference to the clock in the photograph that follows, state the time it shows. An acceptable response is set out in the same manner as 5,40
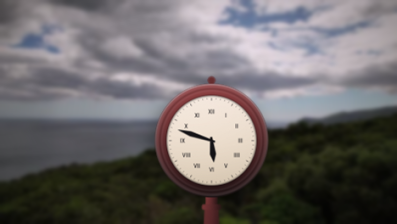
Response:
5,48
